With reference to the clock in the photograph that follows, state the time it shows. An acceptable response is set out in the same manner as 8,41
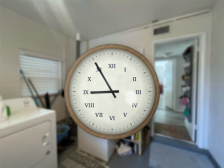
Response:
8,55
